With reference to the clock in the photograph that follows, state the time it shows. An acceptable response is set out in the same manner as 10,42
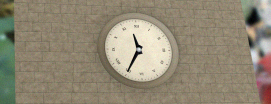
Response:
11,35
